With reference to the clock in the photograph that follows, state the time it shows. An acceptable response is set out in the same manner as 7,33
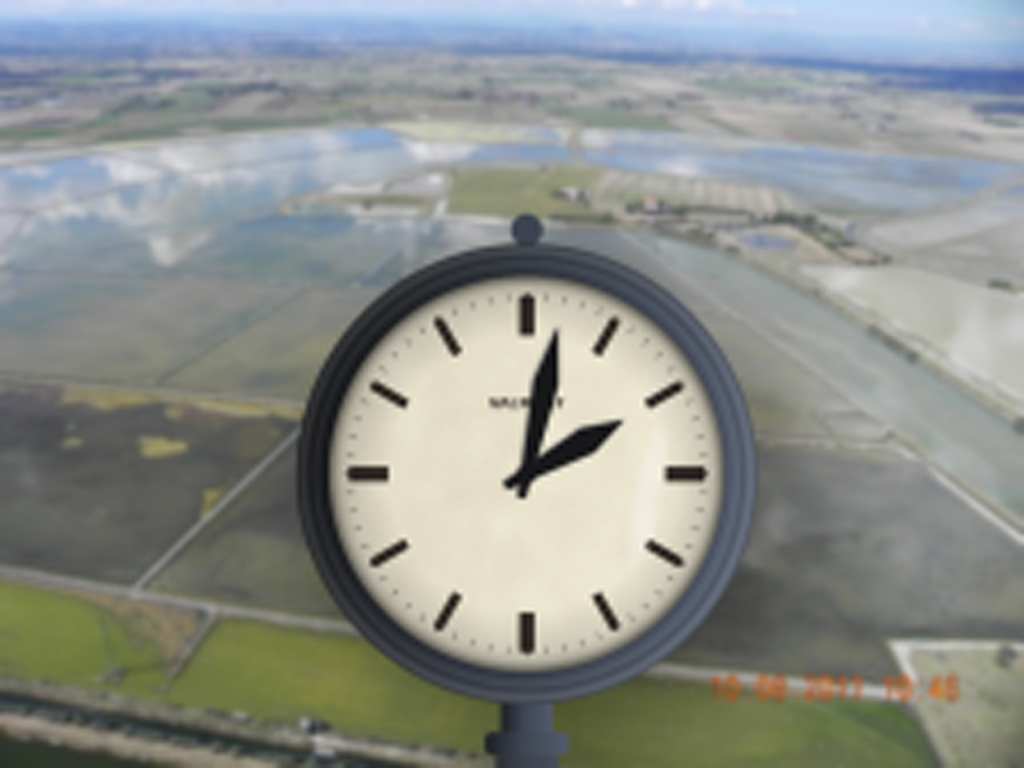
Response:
2,02
